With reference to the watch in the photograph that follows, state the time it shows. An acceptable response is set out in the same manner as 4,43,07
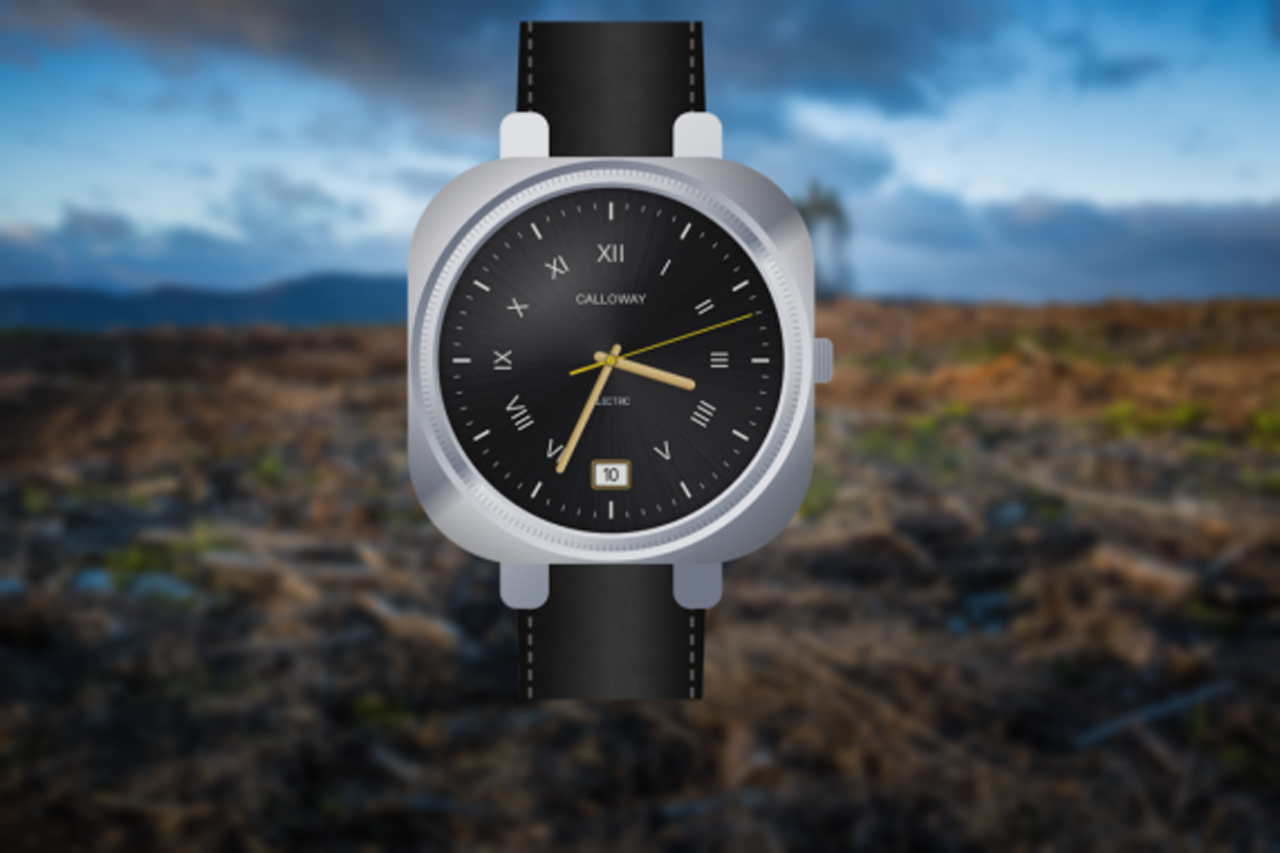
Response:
3,34,12
